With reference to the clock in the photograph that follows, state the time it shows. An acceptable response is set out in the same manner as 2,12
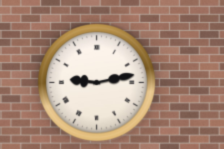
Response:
9,13
